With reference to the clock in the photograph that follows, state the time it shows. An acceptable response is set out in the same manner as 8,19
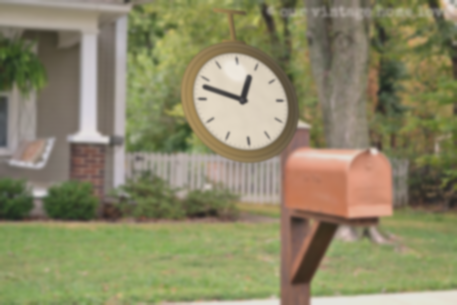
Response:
12,48
